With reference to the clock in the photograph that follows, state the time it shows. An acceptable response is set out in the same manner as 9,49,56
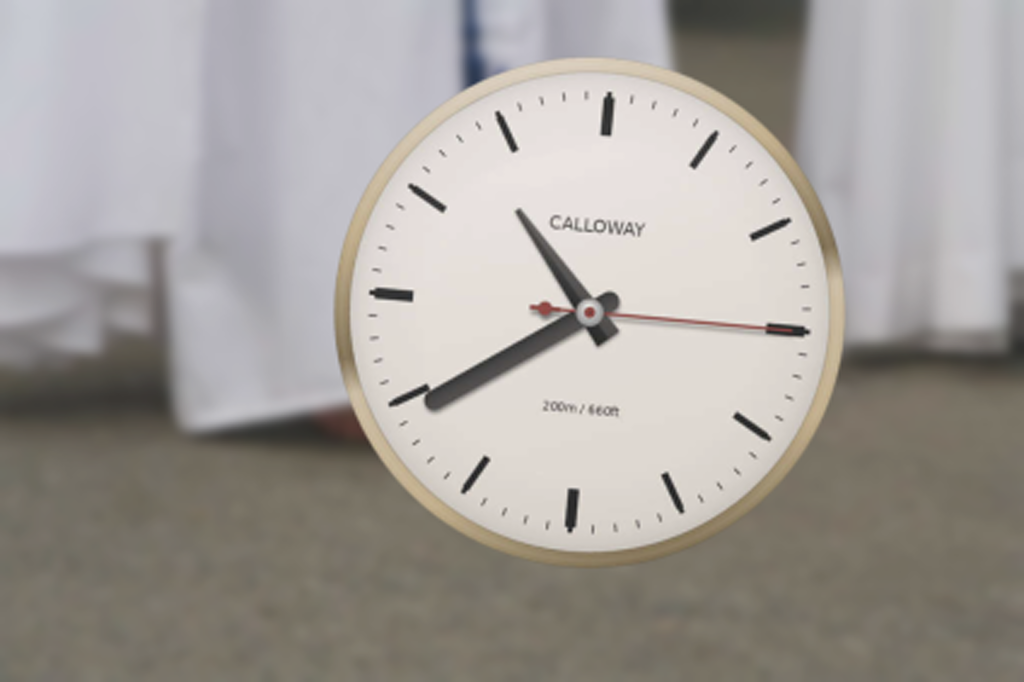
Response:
10,39,15
